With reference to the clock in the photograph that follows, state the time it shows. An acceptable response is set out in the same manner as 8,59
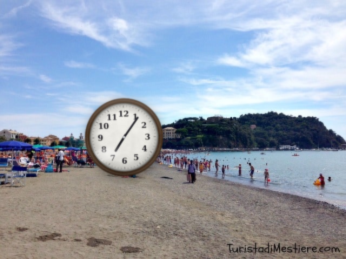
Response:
7,06
